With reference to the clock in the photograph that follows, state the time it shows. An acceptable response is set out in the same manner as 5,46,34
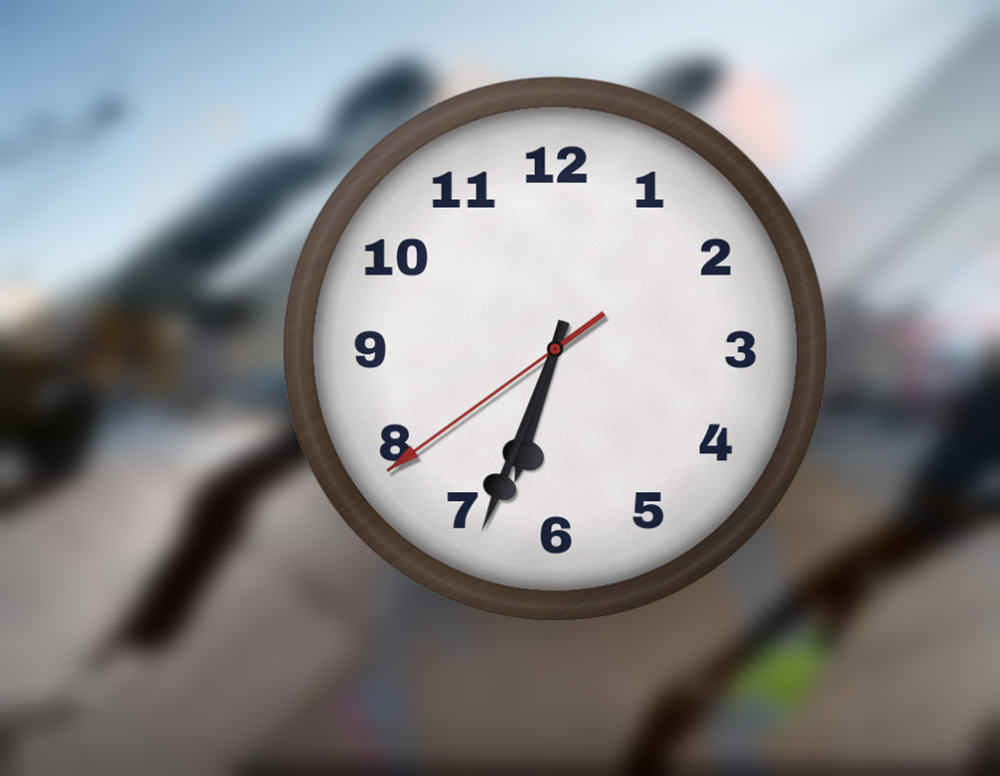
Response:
6,33,39
